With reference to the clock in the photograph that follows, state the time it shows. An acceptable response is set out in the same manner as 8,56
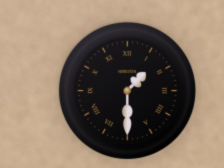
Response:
1,30
